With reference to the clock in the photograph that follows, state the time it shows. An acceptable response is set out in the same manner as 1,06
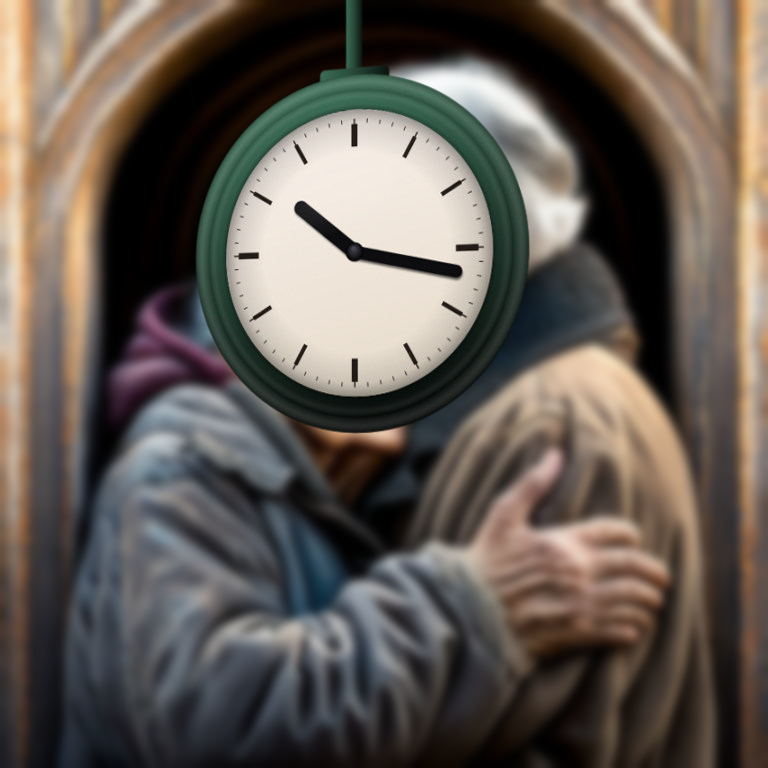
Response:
10,17
